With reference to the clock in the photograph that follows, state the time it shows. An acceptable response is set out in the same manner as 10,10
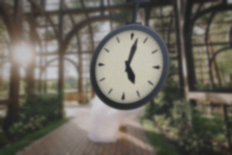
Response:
5,02
